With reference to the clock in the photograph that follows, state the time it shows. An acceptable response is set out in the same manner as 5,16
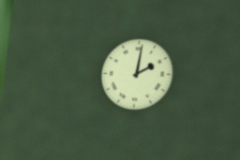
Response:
2,01
